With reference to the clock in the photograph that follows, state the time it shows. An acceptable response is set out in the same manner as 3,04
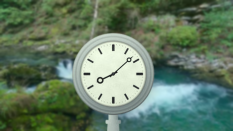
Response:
8,08
